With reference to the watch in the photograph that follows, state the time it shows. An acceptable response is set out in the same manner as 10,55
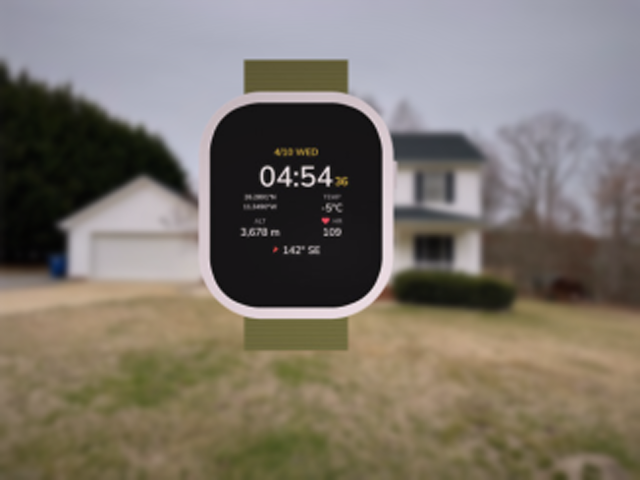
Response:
4,54
